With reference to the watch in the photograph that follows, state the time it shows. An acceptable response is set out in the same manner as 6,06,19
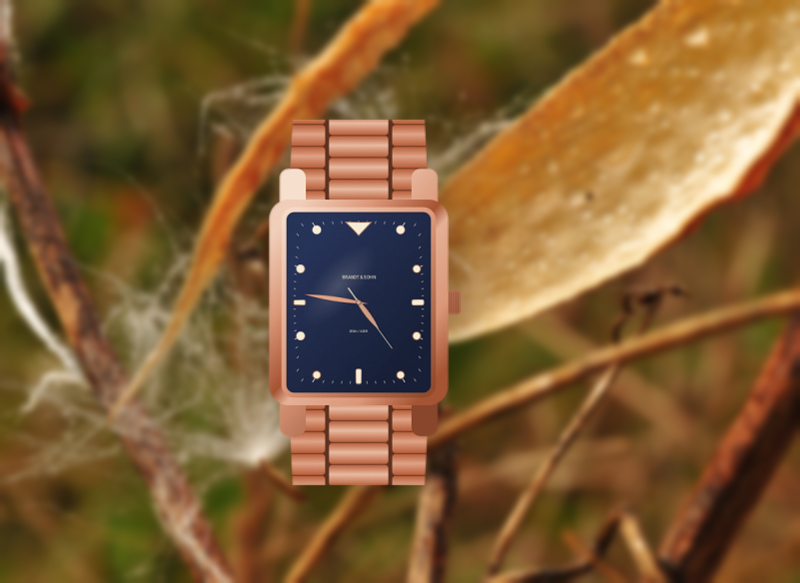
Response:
4,46,24
